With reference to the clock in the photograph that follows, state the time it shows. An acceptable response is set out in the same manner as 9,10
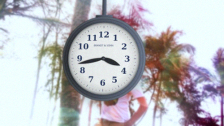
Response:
3,43
